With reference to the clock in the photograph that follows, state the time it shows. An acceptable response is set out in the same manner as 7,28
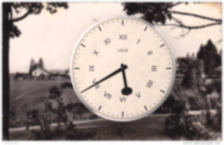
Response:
5,40
